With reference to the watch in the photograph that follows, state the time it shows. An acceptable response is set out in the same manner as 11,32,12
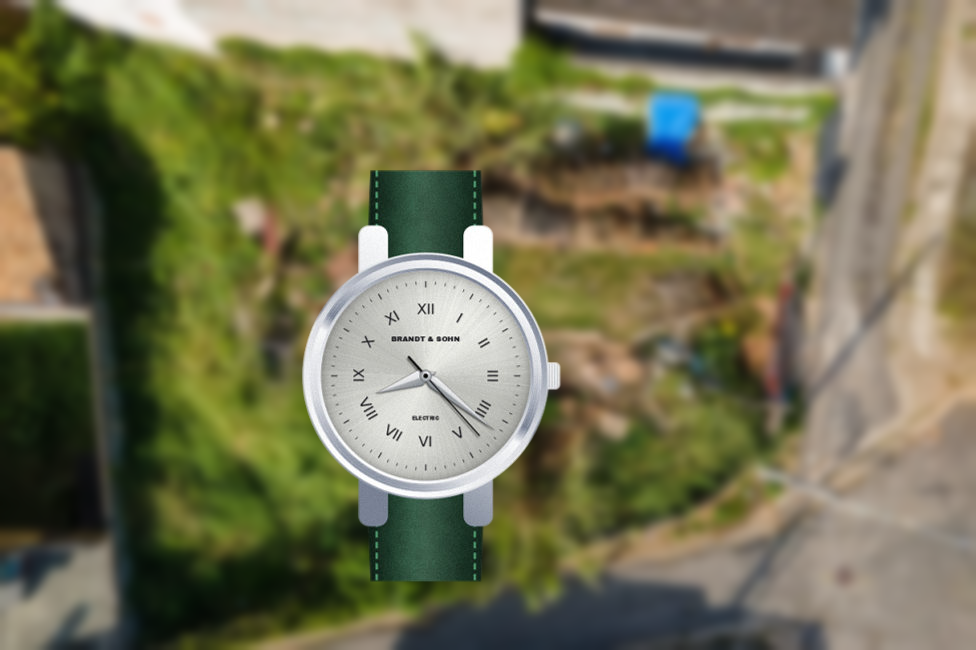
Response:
8,21,23
